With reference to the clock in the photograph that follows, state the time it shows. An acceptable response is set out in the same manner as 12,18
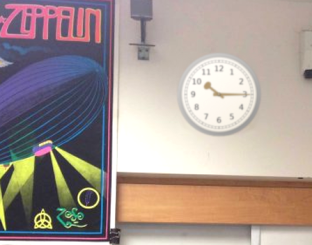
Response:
10,15
